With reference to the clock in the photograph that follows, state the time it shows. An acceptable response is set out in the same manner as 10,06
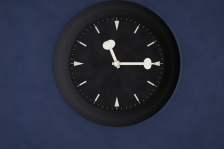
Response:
11,15
